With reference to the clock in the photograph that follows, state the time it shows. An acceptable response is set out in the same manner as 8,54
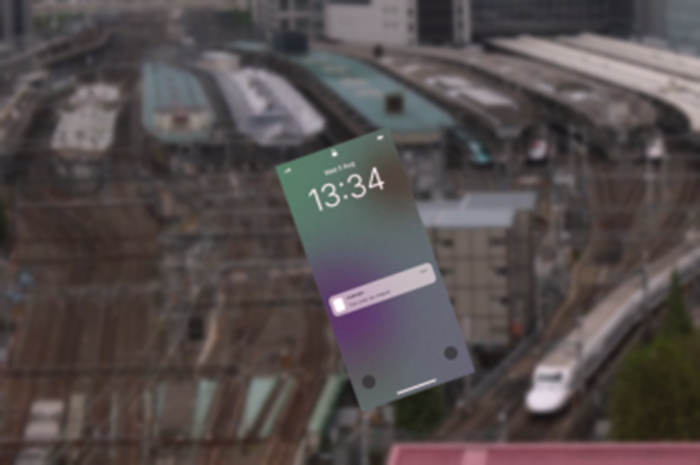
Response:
13,34
